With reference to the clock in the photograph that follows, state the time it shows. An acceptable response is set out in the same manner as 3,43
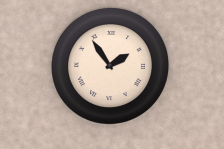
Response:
1,54
